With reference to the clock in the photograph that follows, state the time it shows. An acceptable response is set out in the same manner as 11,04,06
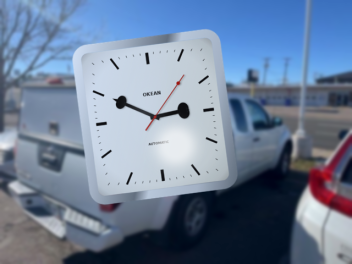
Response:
2,50,07
